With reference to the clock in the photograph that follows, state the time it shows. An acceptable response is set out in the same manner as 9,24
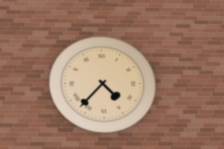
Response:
4,37
